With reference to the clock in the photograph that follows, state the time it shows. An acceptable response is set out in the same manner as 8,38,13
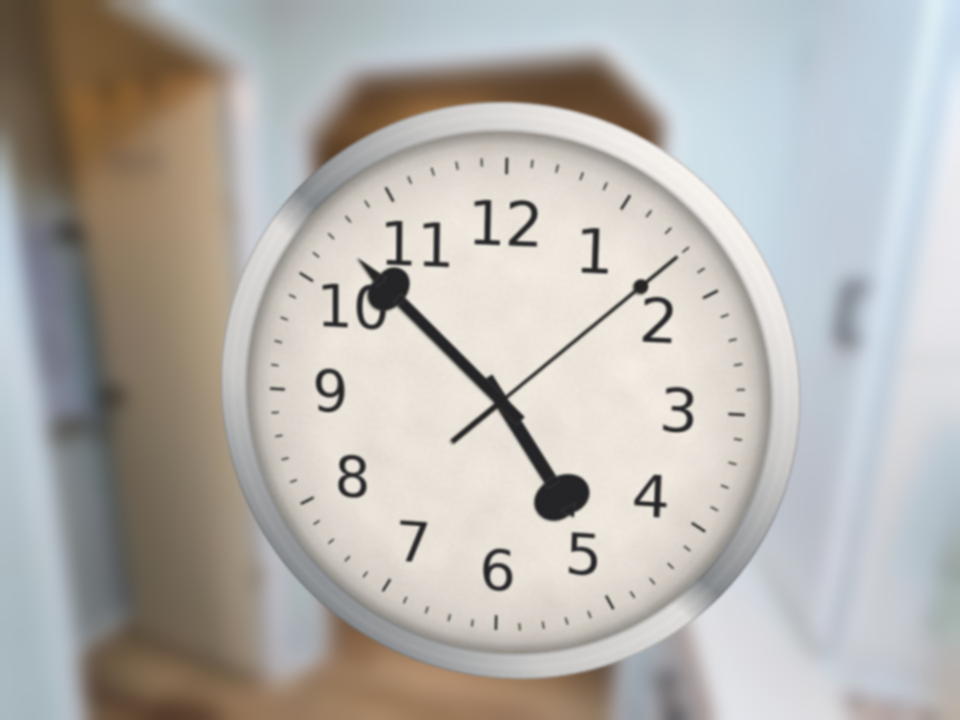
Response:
4,52,08
